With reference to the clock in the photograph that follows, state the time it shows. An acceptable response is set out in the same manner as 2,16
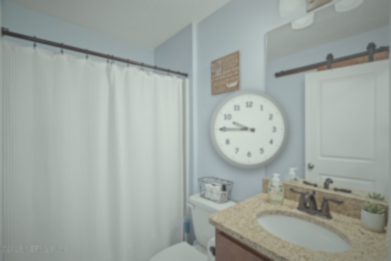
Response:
9,45
